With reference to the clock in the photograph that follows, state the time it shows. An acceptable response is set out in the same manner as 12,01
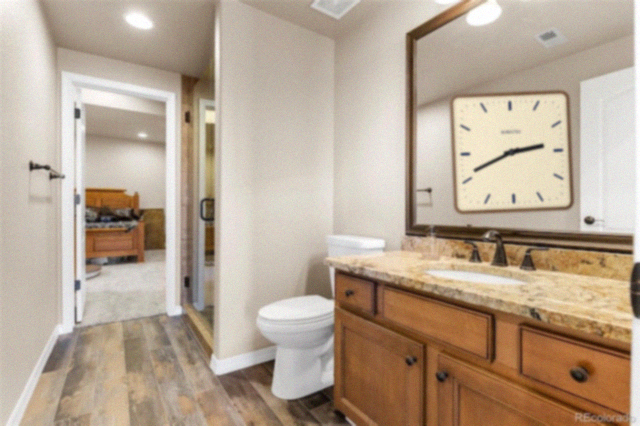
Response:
2,41
